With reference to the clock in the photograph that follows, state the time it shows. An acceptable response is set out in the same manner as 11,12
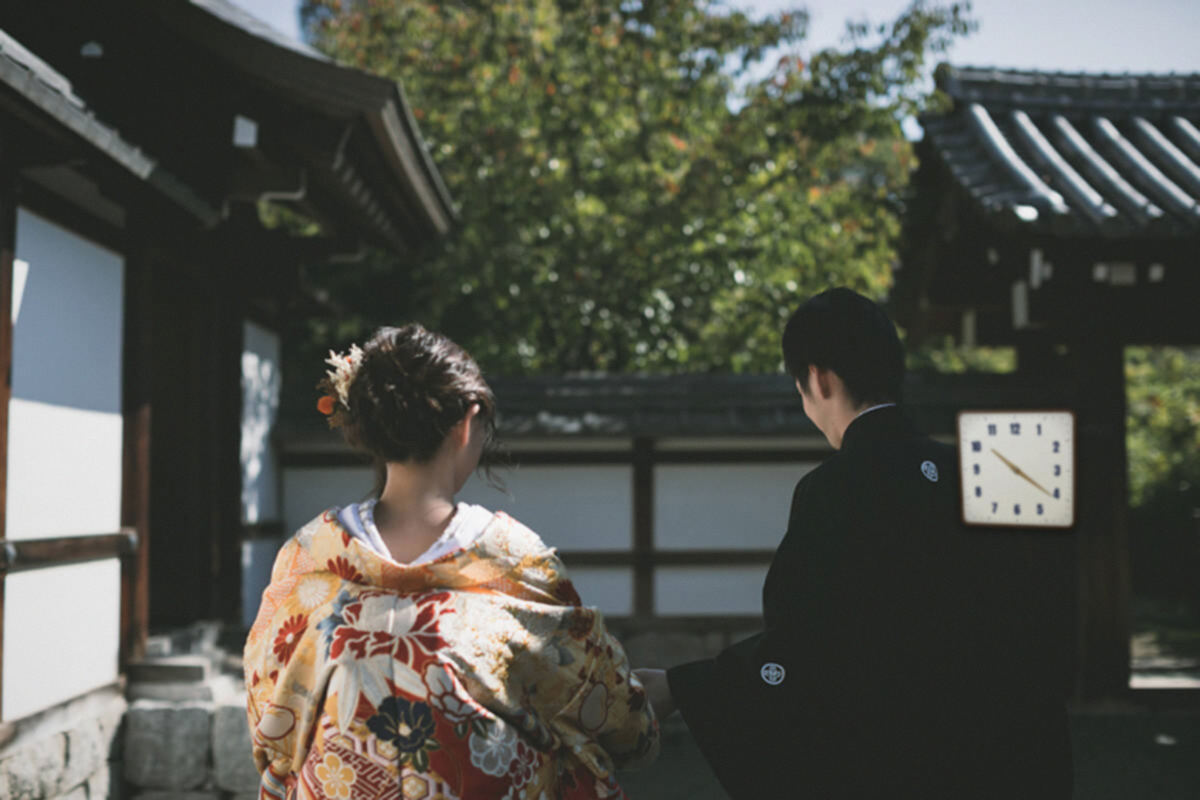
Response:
10,21
